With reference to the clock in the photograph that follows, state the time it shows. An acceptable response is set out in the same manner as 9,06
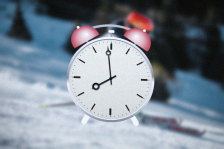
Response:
7,59
